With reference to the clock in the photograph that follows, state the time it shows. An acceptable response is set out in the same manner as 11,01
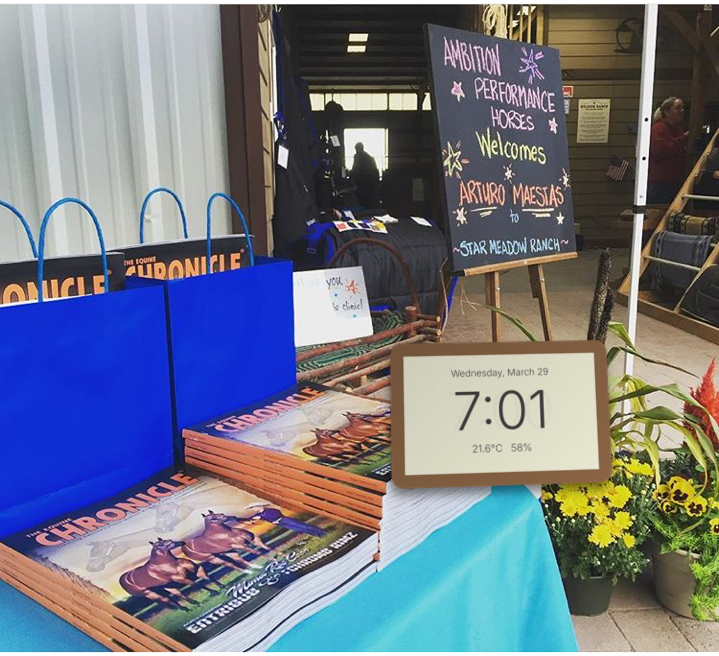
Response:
7,01
